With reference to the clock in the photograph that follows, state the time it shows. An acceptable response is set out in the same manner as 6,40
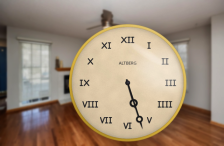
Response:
5,27
